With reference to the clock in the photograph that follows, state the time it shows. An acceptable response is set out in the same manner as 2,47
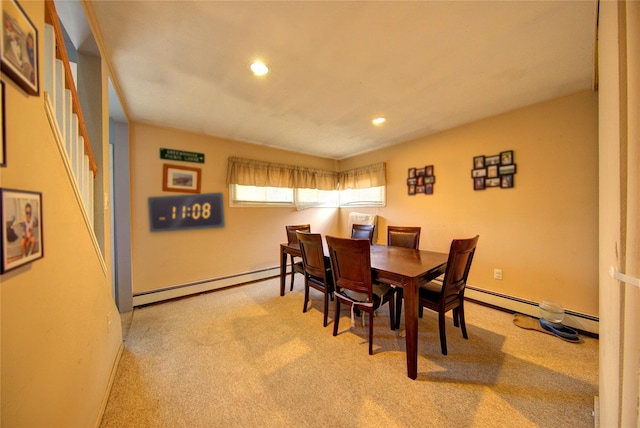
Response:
11,08
